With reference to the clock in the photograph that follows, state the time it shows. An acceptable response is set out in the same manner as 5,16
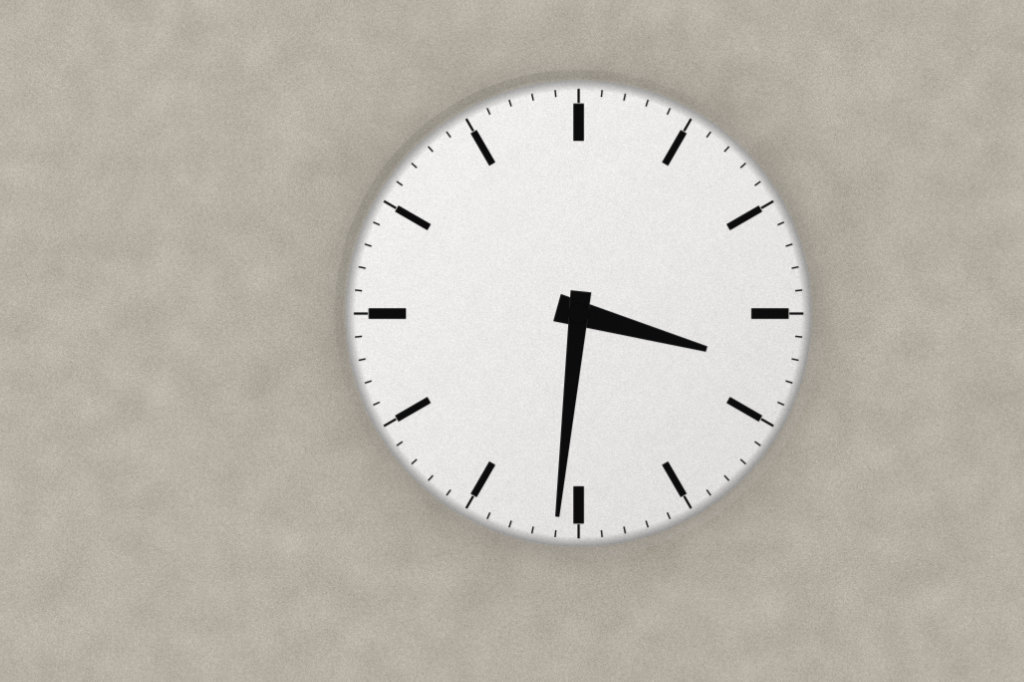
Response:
3,31
